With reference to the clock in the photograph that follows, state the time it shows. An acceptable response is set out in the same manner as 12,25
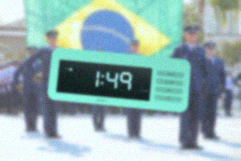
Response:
1,49
